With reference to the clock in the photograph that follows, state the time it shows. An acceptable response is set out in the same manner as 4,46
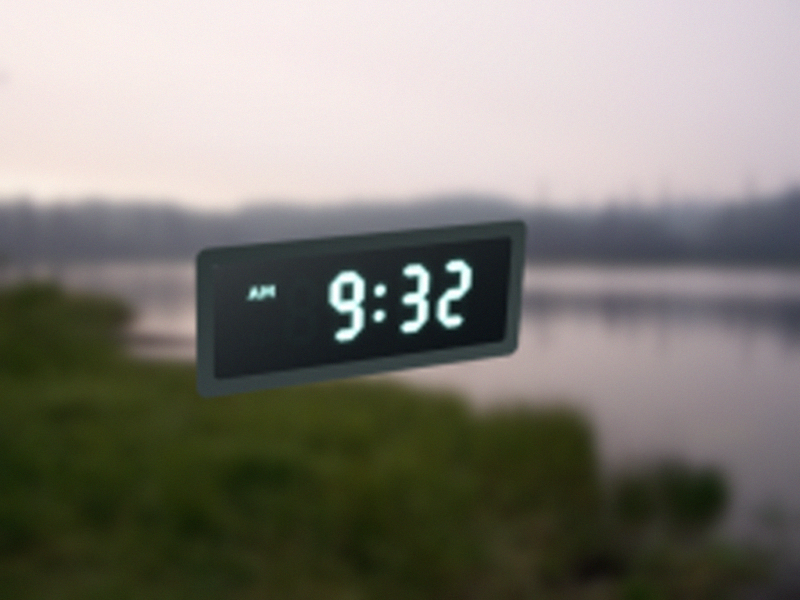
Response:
9,32
